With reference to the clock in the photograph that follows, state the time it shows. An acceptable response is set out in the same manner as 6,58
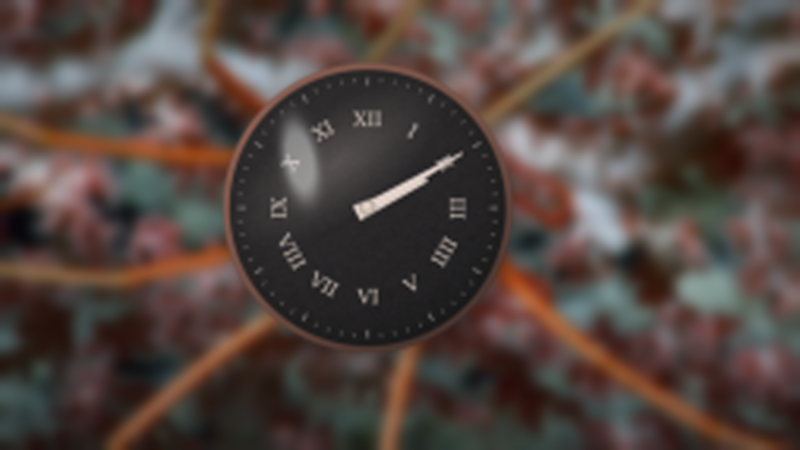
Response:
2,10
